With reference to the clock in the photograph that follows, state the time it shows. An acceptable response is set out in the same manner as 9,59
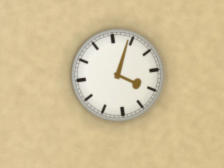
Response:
4,04
